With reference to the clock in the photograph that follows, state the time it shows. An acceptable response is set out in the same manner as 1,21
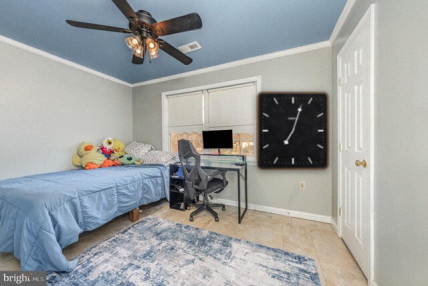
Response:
7,03
